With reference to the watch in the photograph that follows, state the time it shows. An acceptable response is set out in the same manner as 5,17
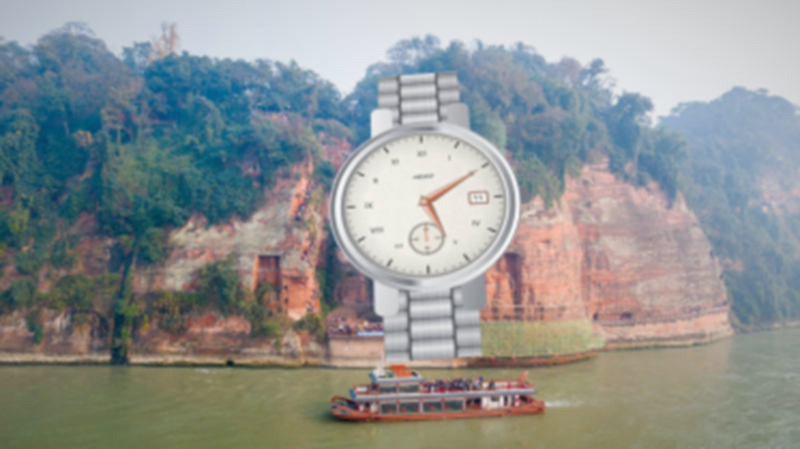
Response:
5,10
